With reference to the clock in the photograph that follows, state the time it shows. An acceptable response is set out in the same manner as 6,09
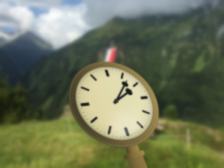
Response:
2,07
